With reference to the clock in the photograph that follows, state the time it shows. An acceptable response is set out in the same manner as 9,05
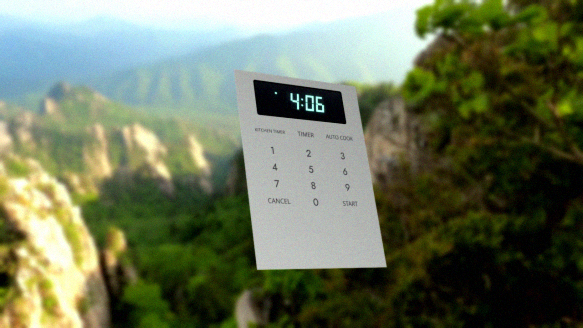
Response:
4,06
